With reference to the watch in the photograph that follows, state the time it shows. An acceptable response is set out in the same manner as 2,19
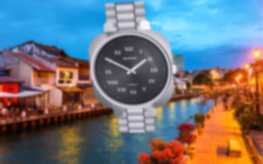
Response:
1,50
